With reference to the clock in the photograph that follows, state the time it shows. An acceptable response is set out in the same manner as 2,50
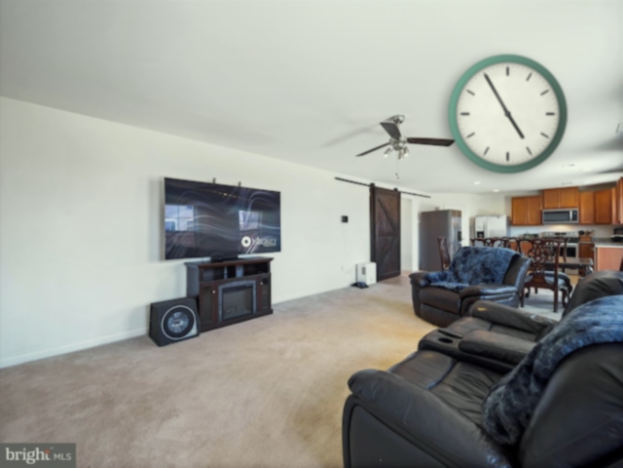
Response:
4,55
